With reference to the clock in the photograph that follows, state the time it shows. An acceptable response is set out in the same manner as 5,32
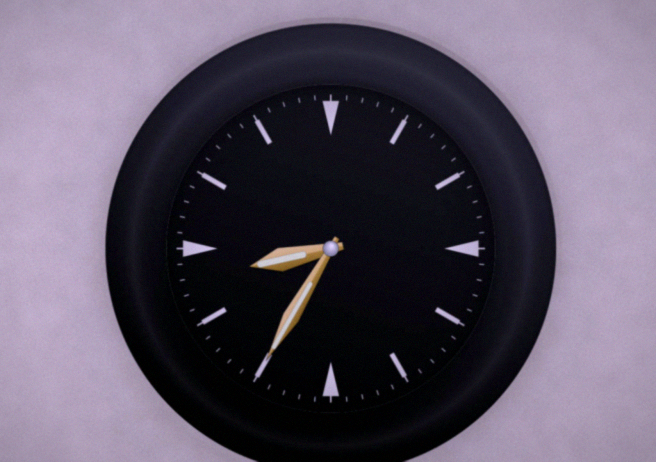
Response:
8,35
